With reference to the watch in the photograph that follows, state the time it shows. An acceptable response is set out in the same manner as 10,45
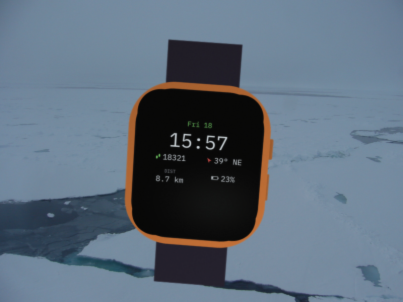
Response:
15,57
